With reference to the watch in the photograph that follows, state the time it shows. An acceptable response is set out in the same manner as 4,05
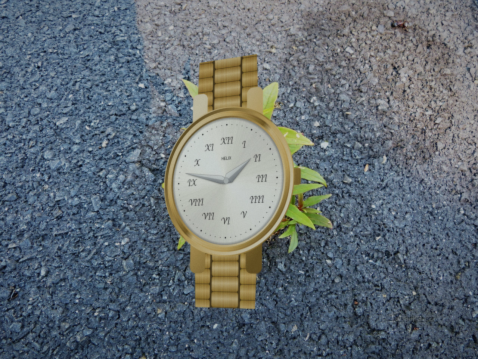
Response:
1,47
